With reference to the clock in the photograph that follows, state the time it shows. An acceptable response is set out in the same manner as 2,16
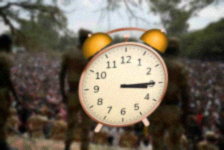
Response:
3,15
